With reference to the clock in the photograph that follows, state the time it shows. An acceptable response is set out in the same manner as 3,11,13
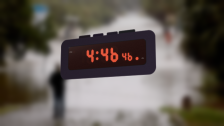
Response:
4,46,46
